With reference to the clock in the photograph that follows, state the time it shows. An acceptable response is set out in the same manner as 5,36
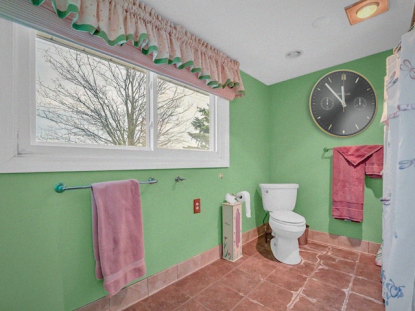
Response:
11,53
